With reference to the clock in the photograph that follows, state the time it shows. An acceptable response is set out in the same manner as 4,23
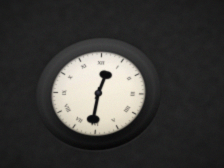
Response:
12,31
